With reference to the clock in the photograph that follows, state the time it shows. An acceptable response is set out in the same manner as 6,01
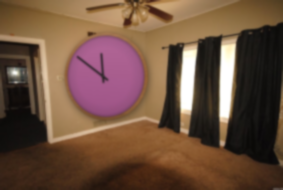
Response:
11,51
